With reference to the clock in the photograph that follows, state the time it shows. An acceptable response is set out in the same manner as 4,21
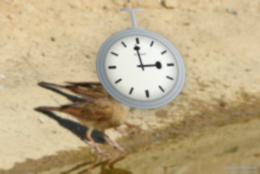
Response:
2,59
